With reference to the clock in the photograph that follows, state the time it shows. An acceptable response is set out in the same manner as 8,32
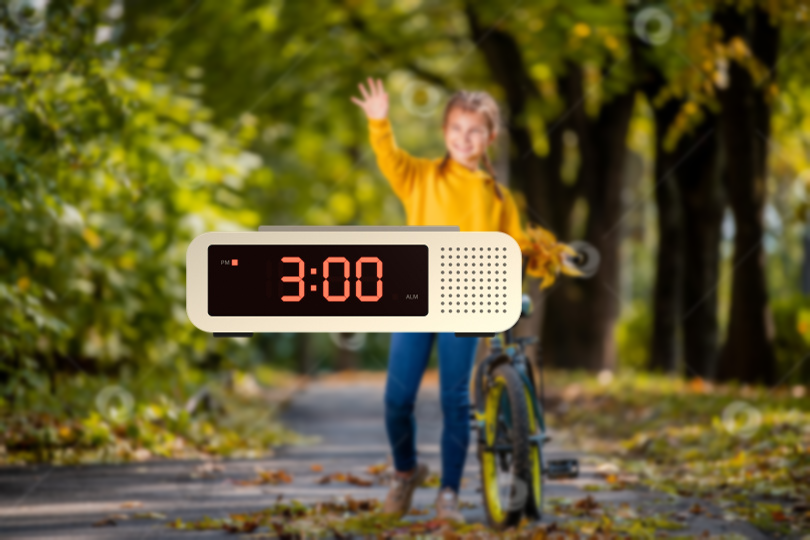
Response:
3,00
